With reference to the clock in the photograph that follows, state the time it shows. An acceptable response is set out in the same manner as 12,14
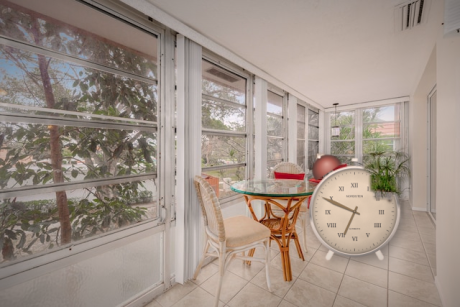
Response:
6,49
